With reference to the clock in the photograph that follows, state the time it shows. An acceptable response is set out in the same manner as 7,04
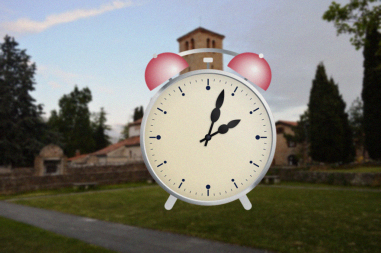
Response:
2,03
